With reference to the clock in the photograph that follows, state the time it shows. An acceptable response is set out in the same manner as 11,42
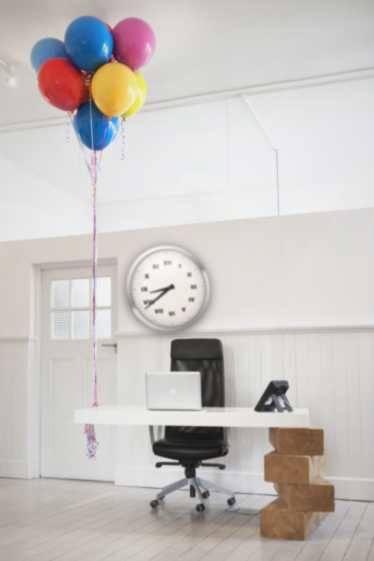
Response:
8,39
